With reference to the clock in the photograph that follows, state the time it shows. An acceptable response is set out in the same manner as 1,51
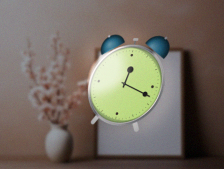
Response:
12,18
